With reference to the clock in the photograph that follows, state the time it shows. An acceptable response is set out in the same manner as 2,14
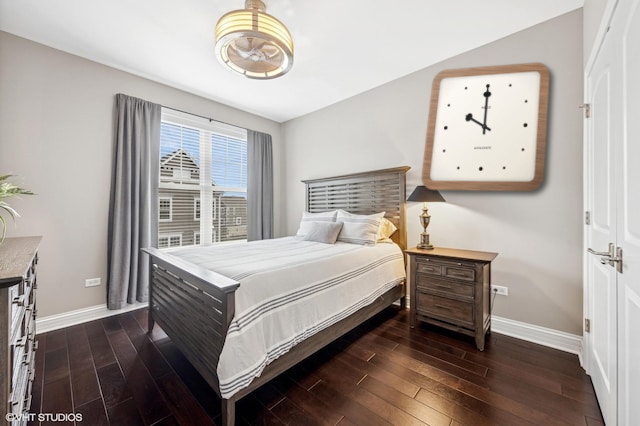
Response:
10,00
